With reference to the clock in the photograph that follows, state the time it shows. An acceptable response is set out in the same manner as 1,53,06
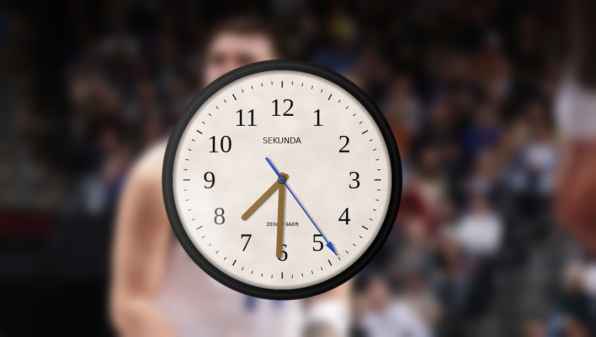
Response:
7,30,24
